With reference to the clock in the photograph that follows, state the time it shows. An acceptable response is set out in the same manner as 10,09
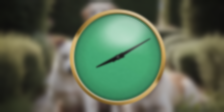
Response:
8,10
